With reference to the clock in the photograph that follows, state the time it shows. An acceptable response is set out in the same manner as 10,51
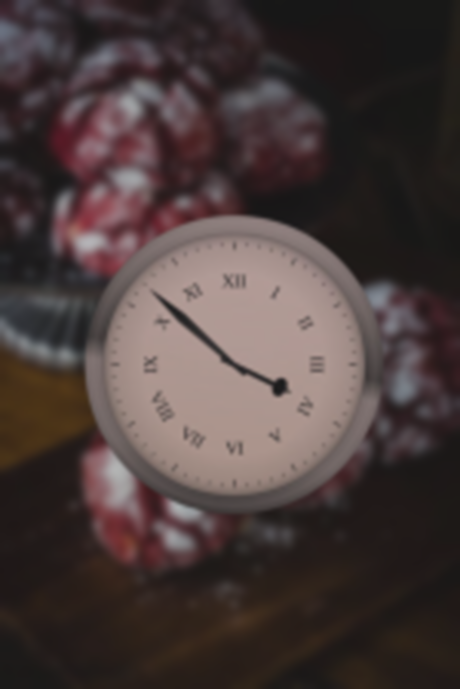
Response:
3,52
